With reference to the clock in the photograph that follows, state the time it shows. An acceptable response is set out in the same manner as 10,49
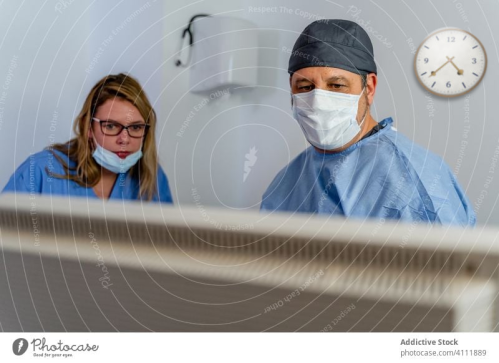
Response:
4,38
